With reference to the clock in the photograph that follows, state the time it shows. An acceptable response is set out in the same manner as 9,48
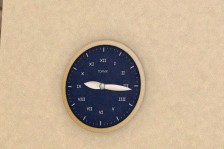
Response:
9,16
